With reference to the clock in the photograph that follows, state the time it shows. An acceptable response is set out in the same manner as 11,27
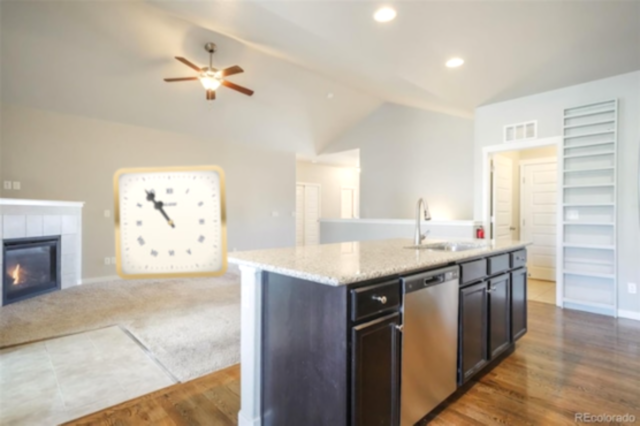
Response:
10,54
